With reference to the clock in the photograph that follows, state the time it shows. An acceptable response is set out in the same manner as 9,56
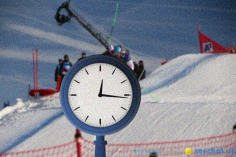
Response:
12,16
